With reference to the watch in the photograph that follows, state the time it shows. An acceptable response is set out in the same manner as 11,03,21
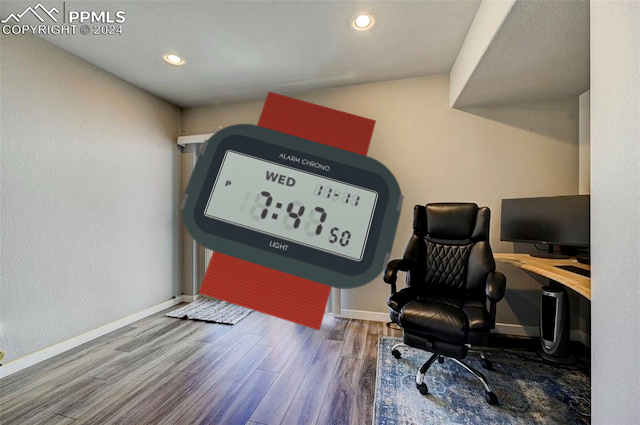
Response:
7,47,50
